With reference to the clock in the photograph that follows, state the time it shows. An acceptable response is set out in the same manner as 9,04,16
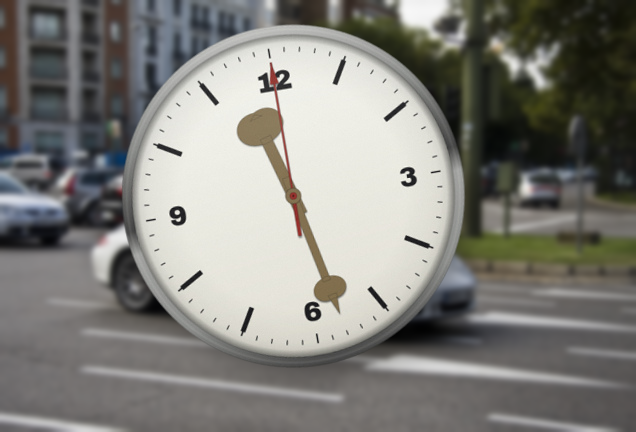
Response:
11,28,00
